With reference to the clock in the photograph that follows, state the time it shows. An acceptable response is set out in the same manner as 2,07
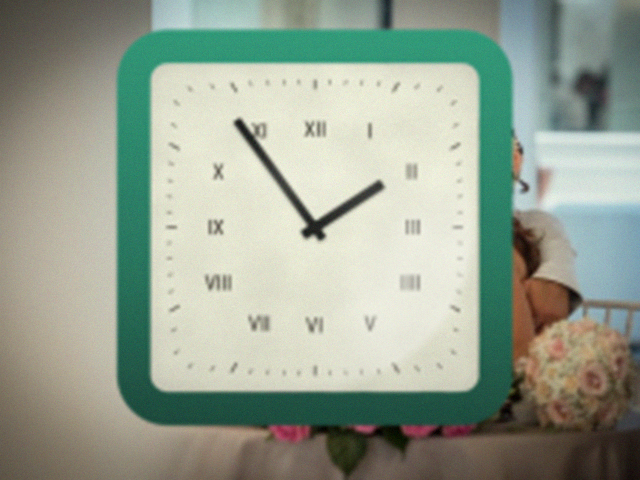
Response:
1,54
